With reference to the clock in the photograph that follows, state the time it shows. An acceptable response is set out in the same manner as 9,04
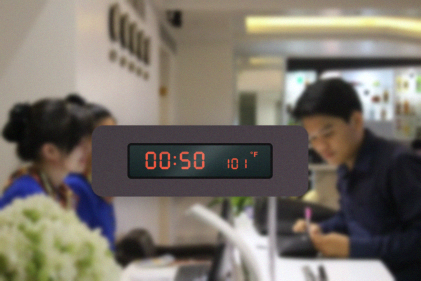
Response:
0,50
